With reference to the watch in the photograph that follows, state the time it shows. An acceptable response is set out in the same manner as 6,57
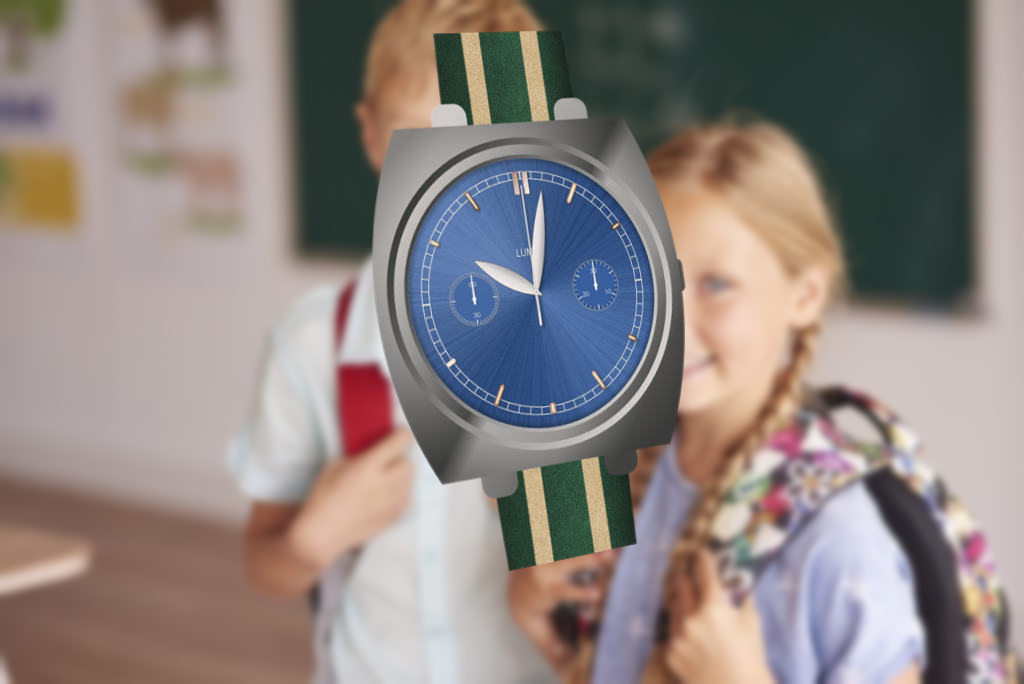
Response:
10,02
